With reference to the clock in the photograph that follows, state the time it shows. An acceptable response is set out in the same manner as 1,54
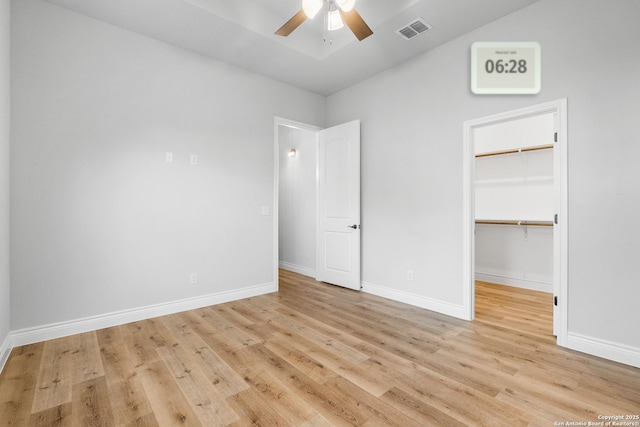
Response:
6,28
